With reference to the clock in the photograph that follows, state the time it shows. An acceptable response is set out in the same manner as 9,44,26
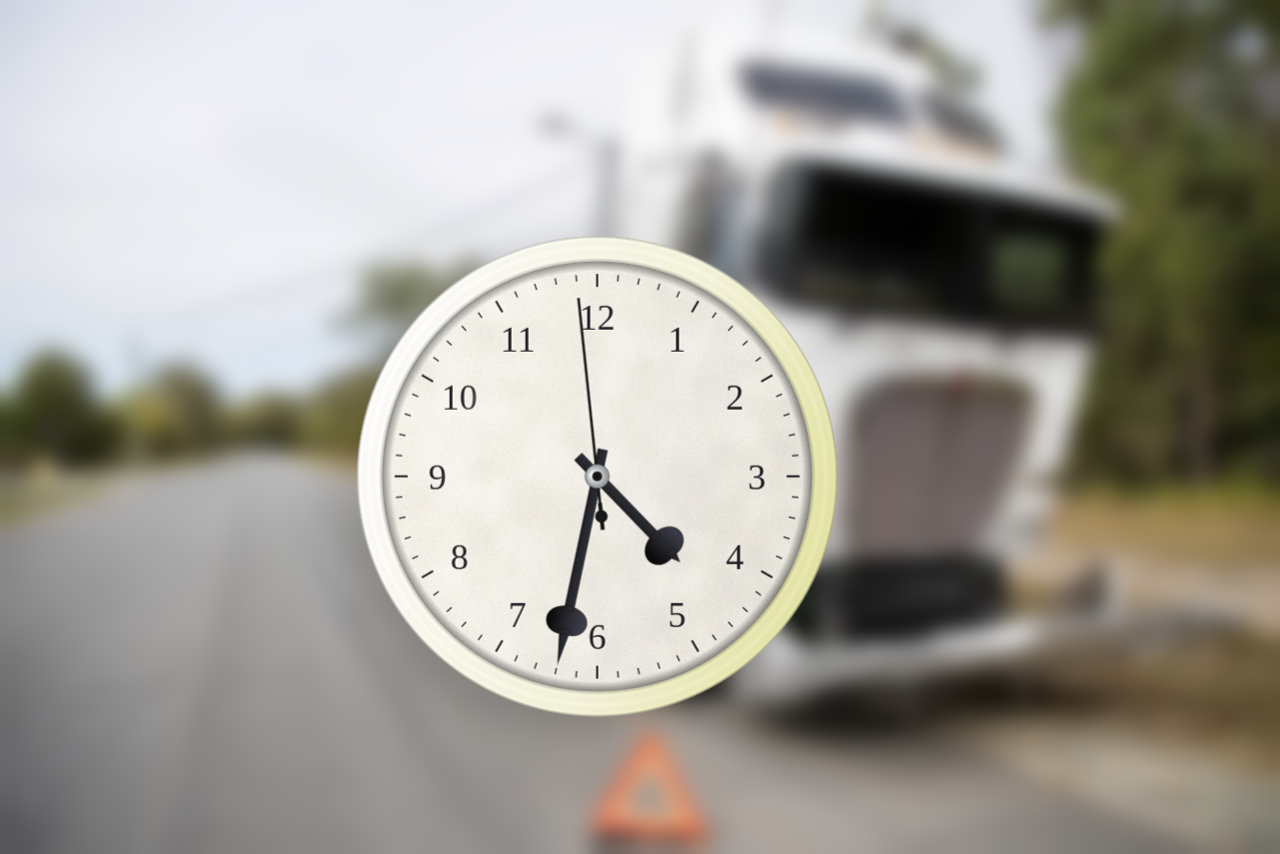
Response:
4,31,59
